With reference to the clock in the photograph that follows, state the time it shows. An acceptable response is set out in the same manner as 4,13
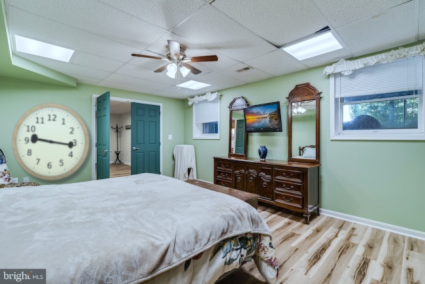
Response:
9,16
